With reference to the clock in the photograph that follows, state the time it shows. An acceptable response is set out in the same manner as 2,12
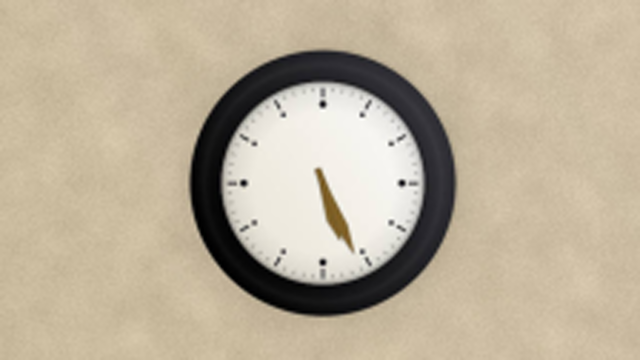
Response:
5,26
